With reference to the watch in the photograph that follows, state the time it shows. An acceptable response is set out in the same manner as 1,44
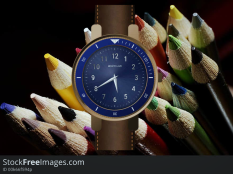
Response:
5,40
